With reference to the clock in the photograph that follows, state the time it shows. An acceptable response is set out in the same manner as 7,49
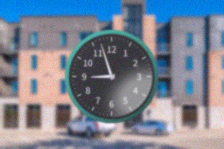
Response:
8,57
